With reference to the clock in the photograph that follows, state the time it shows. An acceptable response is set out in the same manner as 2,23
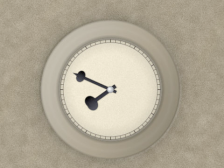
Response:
7,49
